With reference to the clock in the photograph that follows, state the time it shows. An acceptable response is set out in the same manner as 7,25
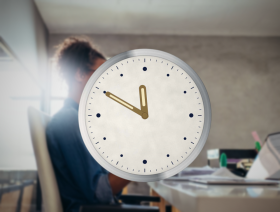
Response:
11,50
